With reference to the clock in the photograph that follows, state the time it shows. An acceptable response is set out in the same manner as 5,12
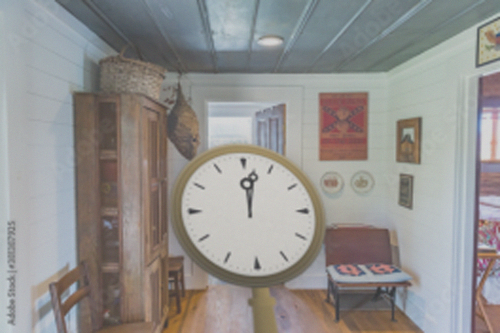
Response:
12,02
